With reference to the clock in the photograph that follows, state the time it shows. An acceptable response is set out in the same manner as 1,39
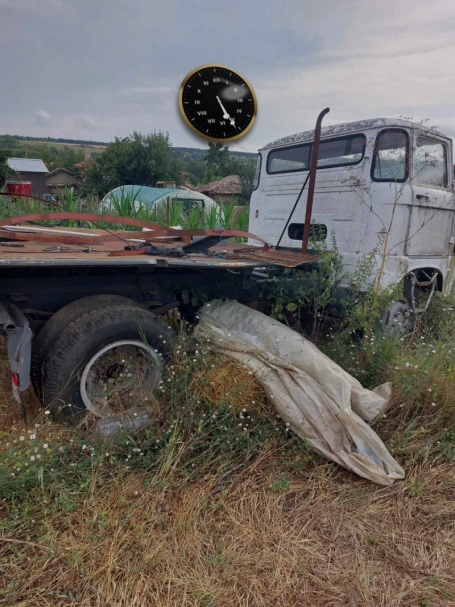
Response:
5,26
